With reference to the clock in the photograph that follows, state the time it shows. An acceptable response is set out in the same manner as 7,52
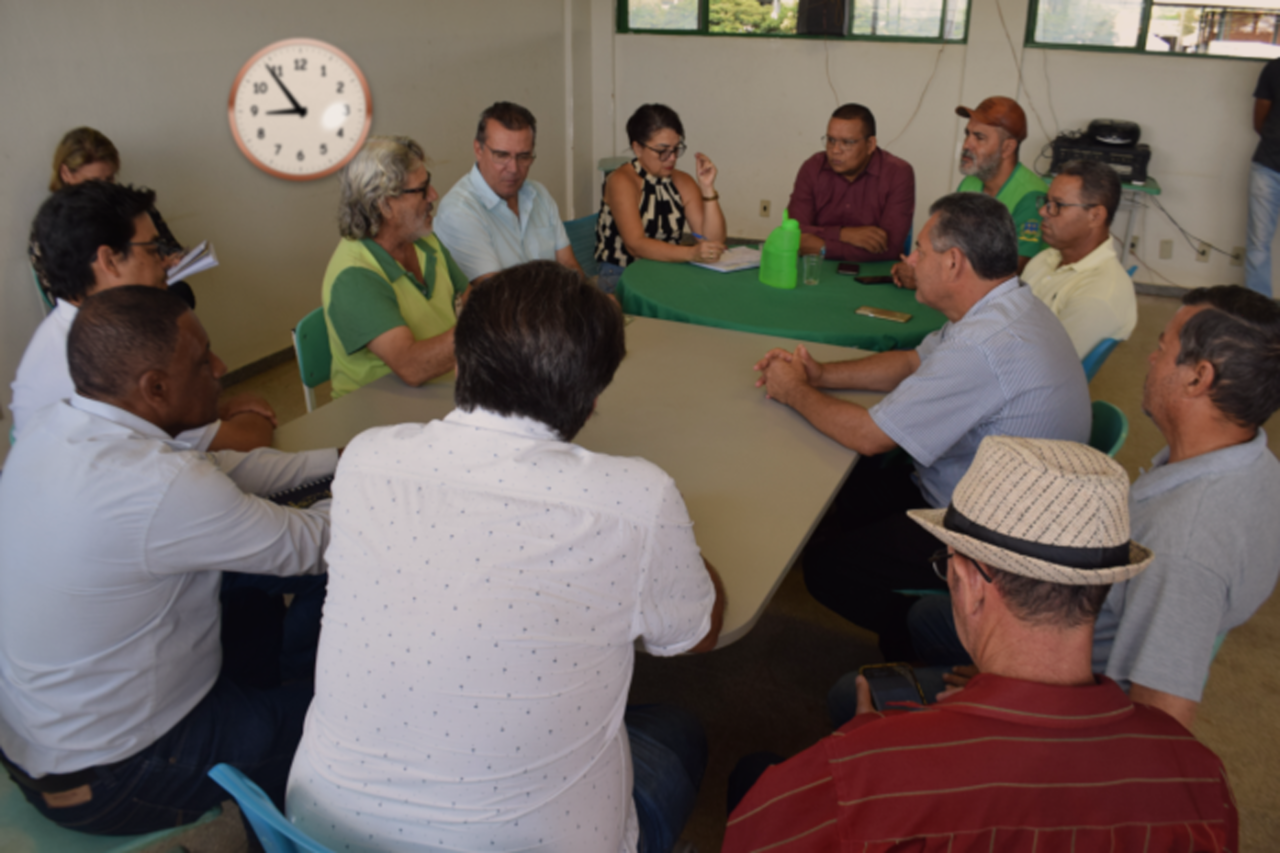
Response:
8,54
